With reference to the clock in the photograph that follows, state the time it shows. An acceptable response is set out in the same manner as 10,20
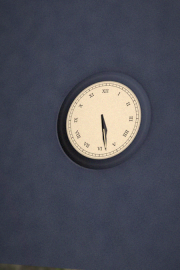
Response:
5,28
